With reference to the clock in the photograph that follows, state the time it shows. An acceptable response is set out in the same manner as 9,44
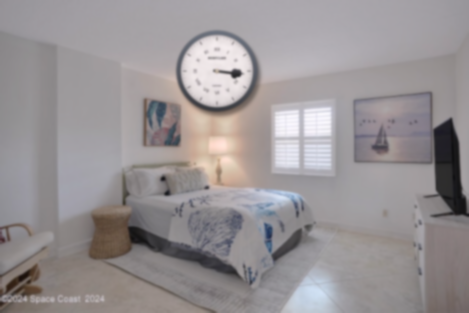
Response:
3,16
